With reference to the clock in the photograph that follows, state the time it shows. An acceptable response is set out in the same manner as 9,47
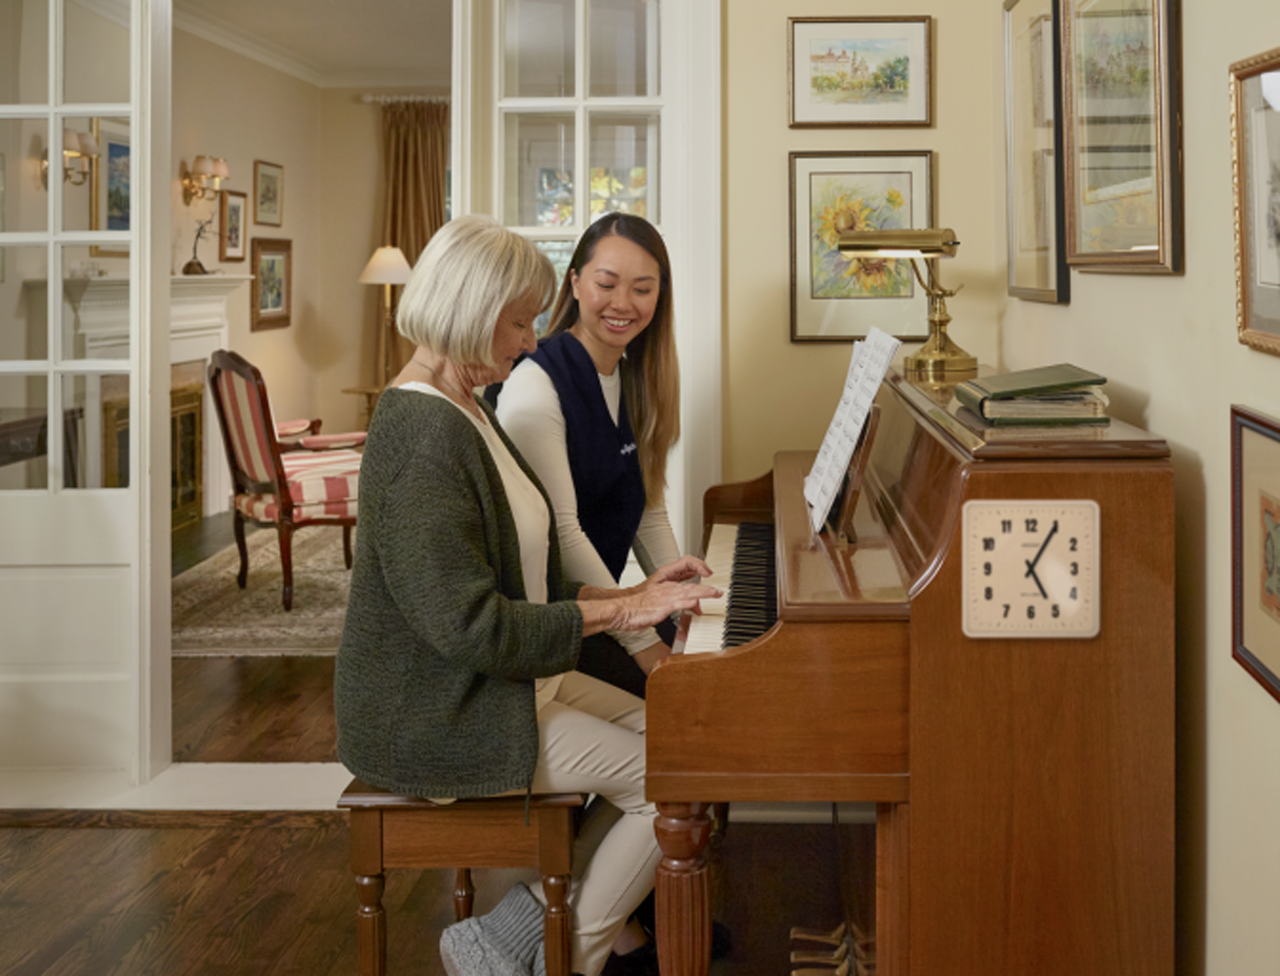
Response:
5,05
